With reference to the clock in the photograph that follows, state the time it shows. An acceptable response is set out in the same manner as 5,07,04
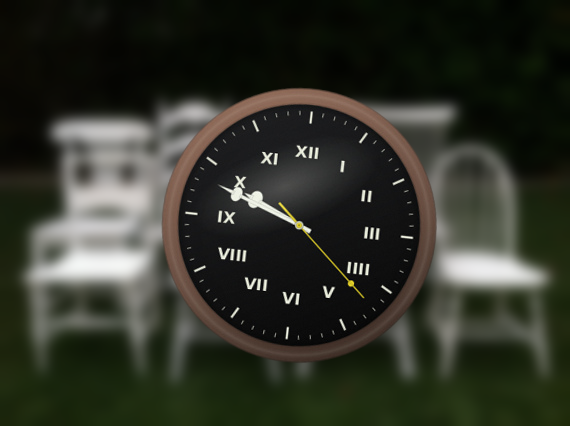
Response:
9,48,22
